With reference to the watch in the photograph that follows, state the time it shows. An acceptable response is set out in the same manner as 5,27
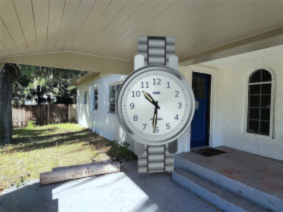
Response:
10,31
